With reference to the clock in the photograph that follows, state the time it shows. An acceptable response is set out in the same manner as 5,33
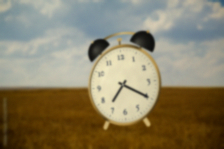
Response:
7,20
